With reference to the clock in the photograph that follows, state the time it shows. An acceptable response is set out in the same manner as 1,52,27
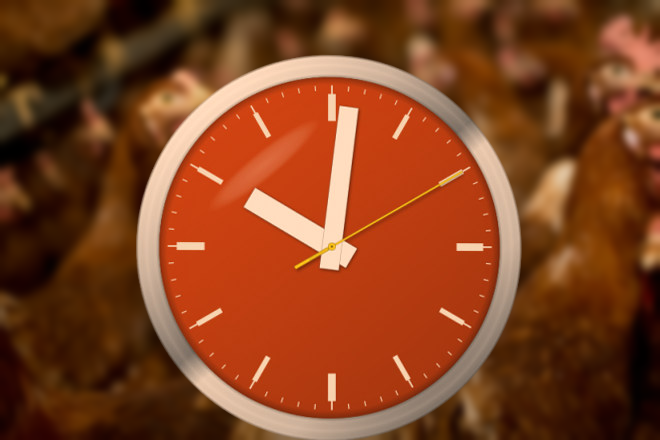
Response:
10,01,10
